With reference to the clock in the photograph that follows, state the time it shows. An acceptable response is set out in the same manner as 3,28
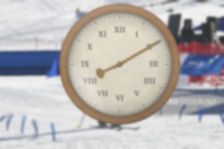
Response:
8,10
